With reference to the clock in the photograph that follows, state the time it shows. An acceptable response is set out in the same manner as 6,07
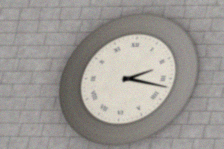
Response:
2,17
